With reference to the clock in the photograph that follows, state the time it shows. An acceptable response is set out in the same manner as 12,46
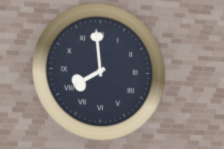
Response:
7,59
